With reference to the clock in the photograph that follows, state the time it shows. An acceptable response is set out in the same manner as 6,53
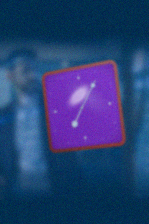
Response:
7,06
